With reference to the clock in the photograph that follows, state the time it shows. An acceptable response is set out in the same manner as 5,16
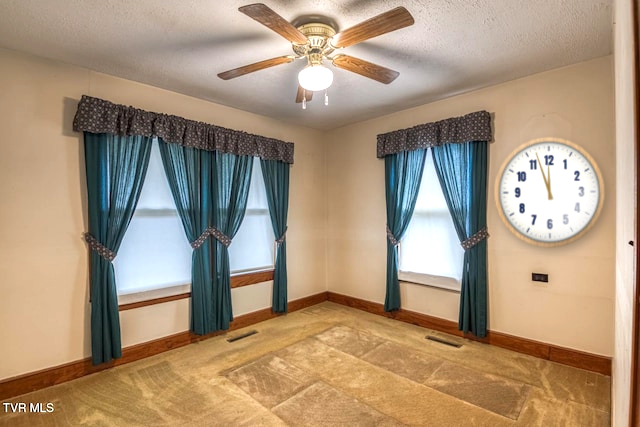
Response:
11,57
